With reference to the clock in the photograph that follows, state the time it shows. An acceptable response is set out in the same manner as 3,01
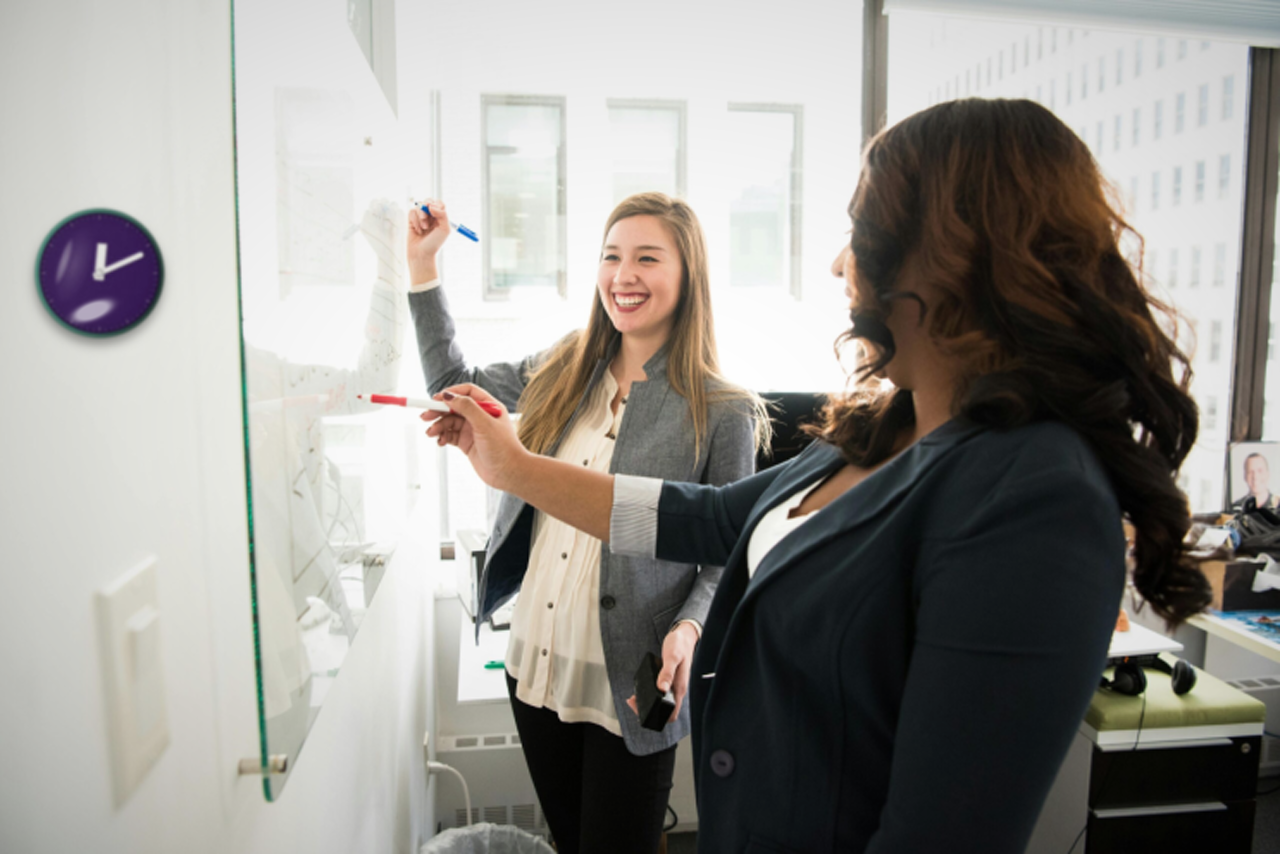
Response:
12,11
